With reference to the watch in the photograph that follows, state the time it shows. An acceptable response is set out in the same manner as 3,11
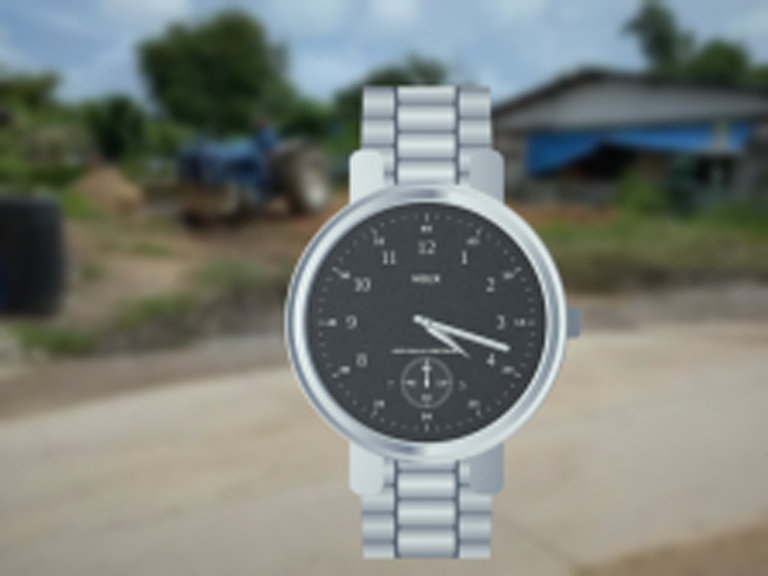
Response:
4,18
